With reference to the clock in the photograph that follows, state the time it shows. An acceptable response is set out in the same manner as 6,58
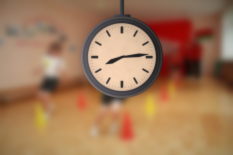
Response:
8,14
